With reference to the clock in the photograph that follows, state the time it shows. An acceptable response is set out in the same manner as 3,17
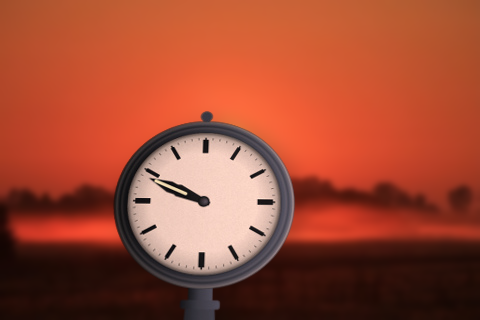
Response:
9,49
